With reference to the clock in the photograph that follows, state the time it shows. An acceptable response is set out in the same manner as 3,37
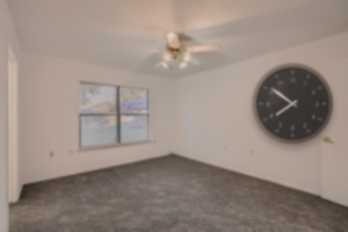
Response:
7,51
